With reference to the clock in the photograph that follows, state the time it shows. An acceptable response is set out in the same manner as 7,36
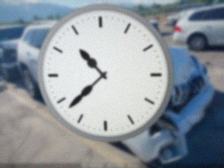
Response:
10,38
